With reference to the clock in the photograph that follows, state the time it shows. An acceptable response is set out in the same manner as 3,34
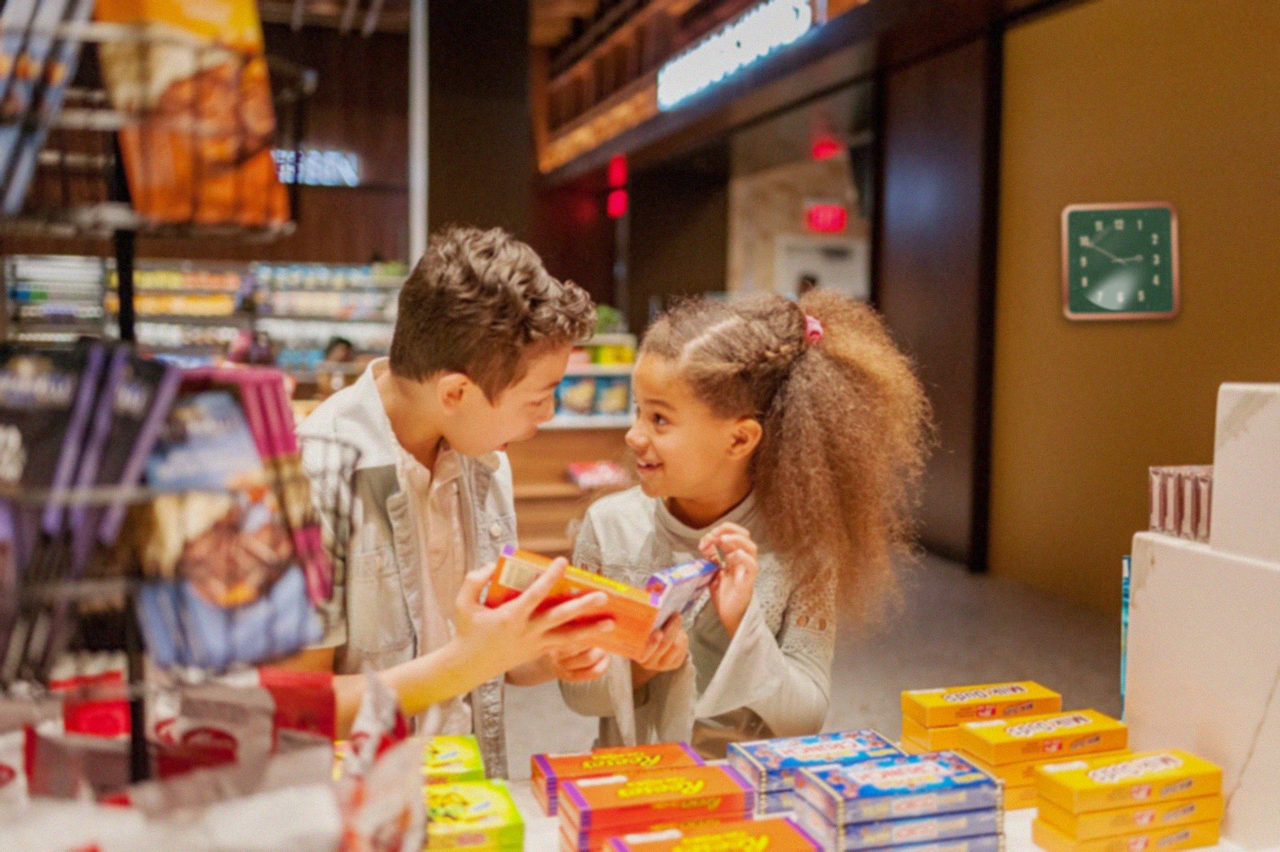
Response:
2,50
